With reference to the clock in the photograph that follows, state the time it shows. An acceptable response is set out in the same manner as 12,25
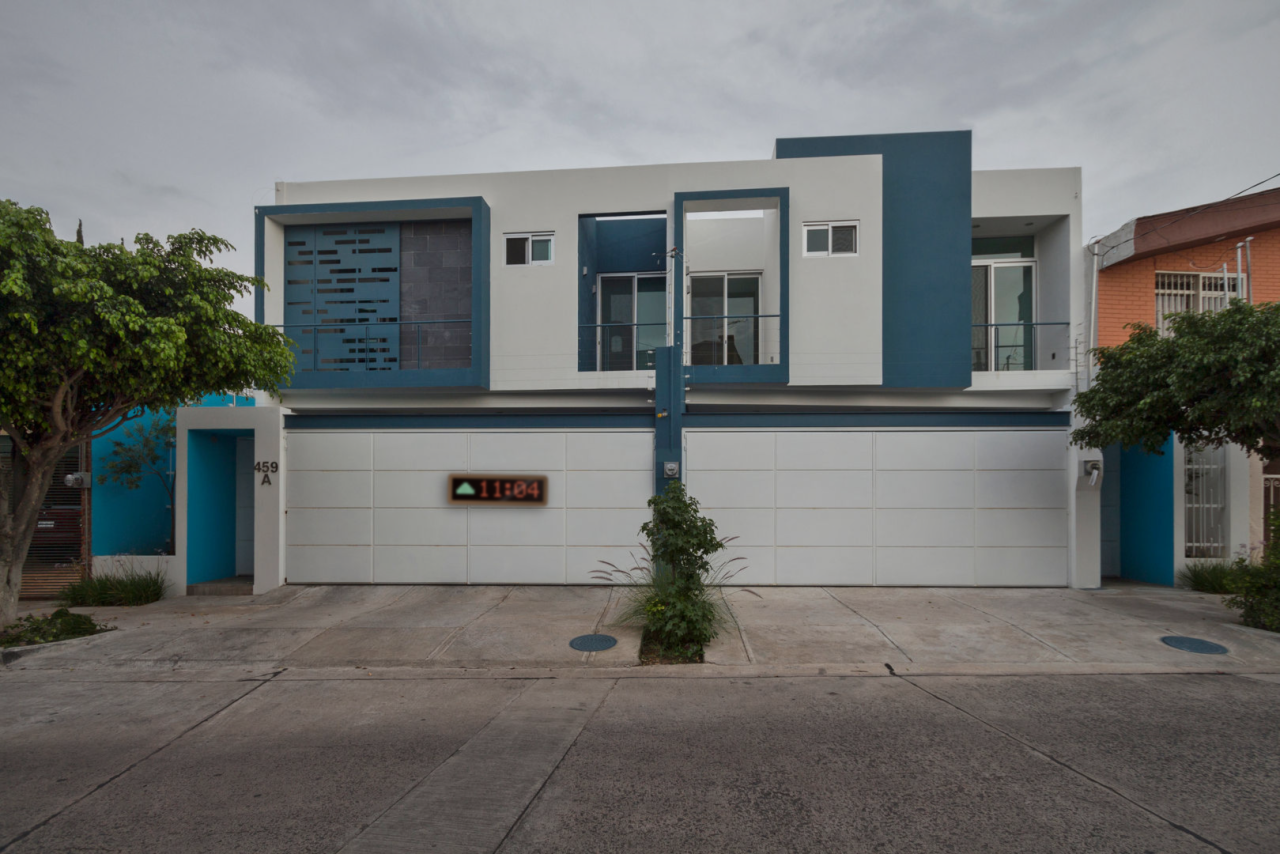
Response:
11,04
